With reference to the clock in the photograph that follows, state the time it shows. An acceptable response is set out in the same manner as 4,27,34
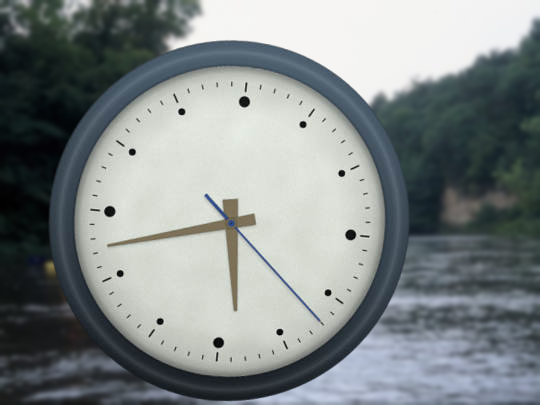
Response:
5,42,22
